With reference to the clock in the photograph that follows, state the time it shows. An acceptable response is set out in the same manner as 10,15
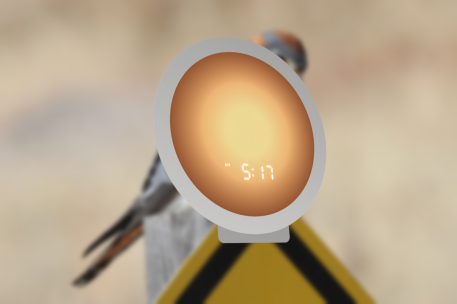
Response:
5,17
